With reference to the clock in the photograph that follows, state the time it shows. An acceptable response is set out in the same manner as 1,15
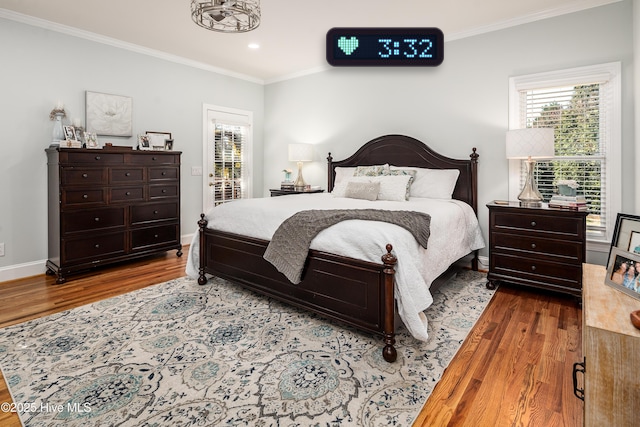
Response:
3,32
